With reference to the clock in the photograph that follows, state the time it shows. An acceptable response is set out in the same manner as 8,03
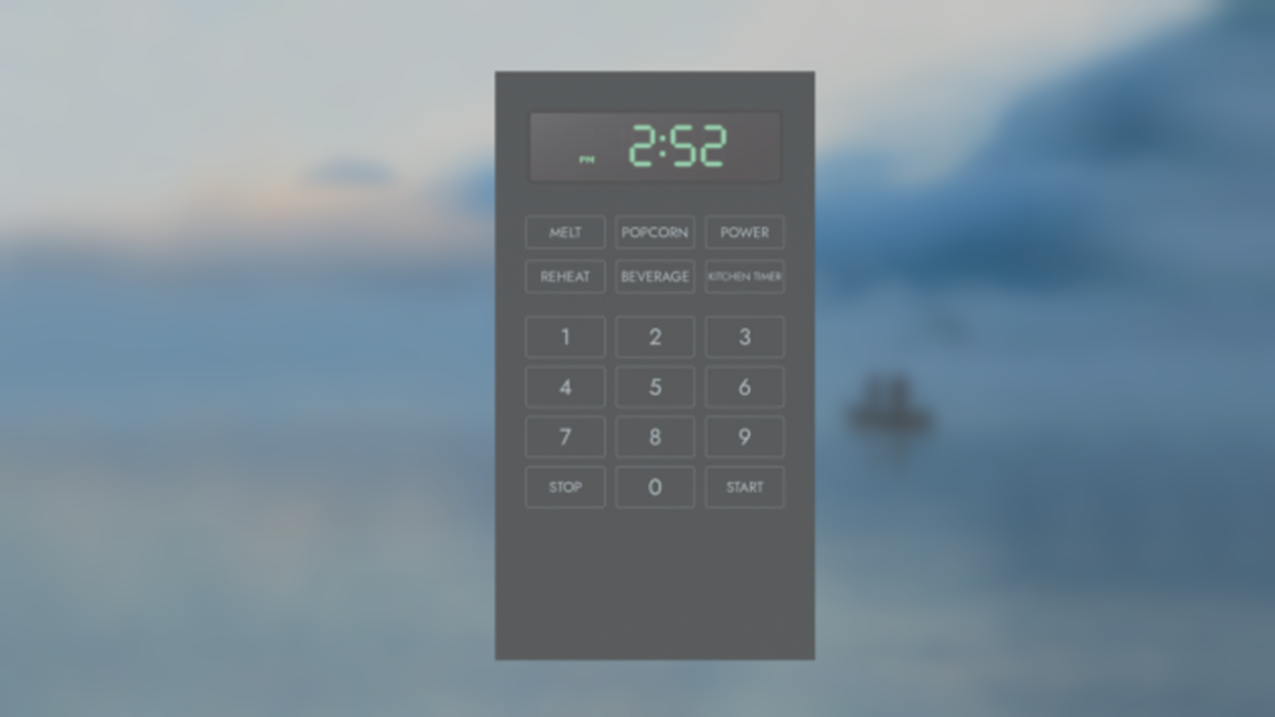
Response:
2,52
